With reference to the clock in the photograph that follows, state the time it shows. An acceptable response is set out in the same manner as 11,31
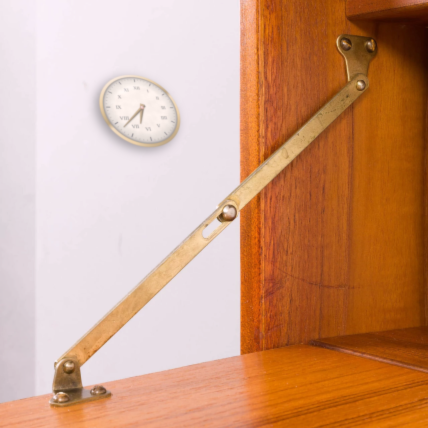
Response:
6,38
